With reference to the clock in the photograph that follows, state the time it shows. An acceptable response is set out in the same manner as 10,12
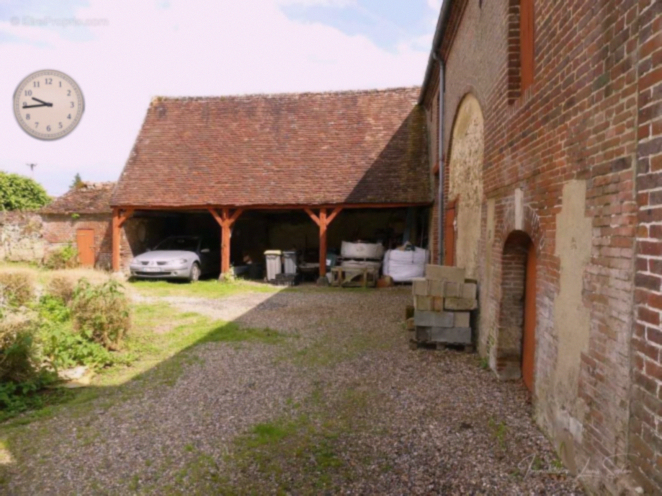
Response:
9,44
